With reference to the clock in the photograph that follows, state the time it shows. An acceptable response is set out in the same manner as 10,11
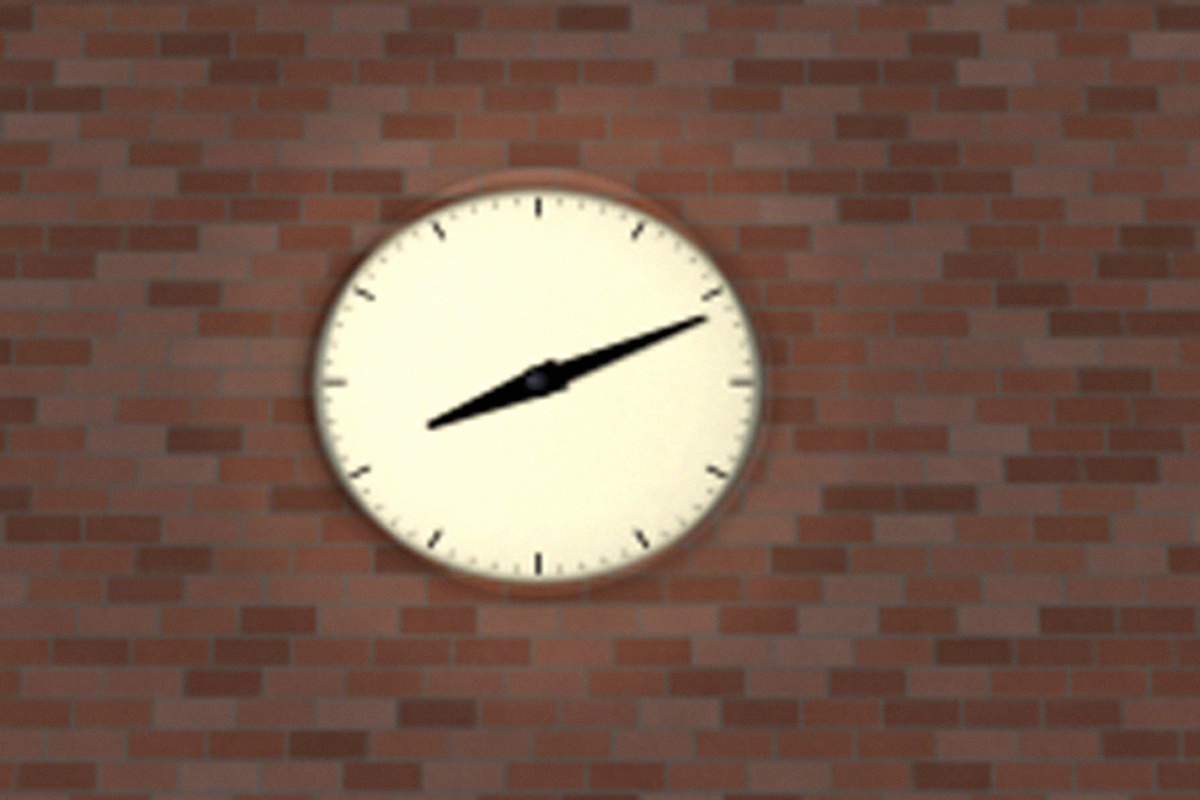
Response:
8,11
